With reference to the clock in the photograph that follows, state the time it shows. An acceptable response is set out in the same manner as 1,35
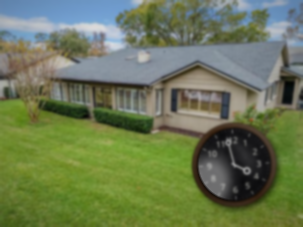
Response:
3,58
